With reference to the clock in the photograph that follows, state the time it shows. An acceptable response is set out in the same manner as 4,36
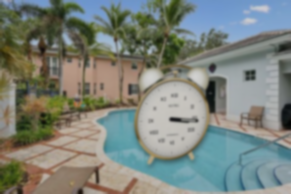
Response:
3,16
